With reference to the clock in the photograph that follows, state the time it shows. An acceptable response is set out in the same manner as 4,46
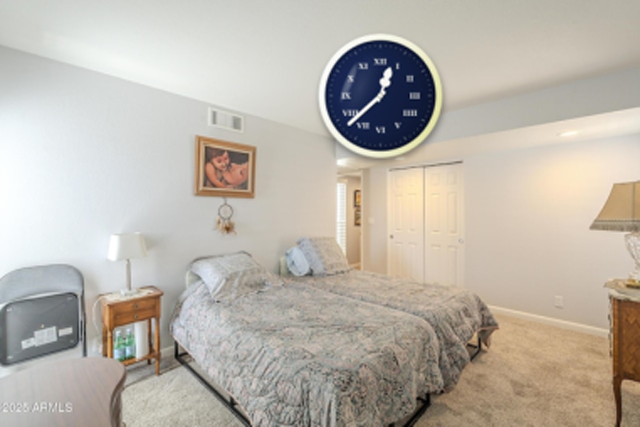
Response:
12,38
